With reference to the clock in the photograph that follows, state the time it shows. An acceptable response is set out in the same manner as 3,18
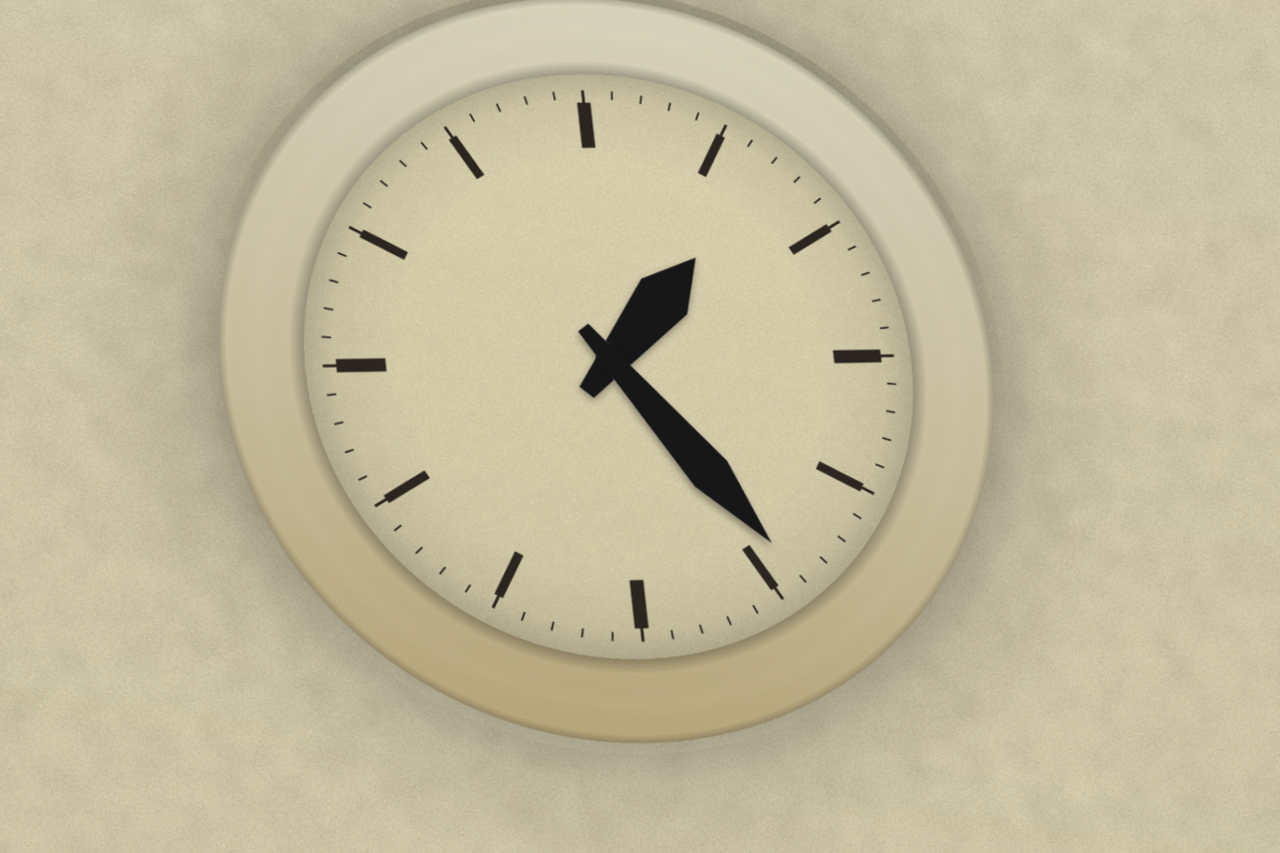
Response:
1,24
